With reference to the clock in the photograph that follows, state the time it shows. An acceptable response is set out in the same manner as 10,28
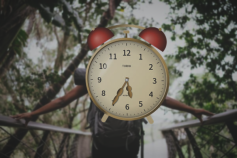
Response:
5,35
